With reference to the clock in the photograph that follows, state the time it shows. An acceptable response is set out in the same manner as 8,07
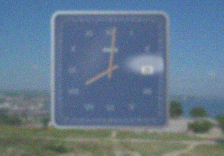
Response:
8,01
